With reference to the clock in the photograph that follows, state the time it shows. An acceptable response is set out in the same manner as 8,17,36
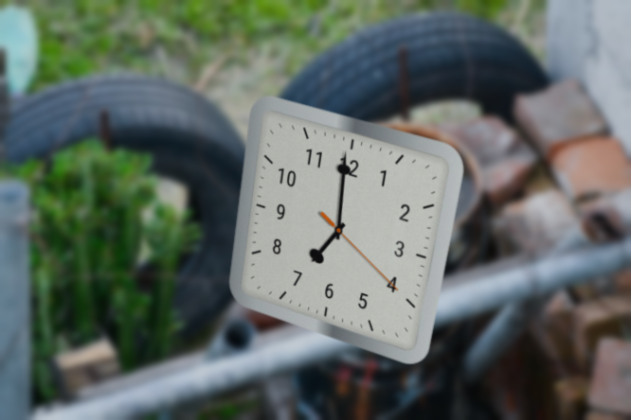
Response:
6,59,20
